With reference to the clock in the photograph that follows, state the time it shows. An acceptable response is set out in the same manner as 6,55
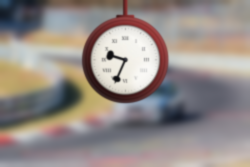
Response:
9,34
